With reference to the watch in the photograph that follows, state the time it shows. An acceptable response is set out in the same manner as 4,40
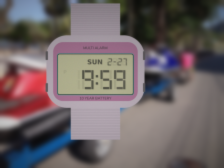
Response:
9,59
